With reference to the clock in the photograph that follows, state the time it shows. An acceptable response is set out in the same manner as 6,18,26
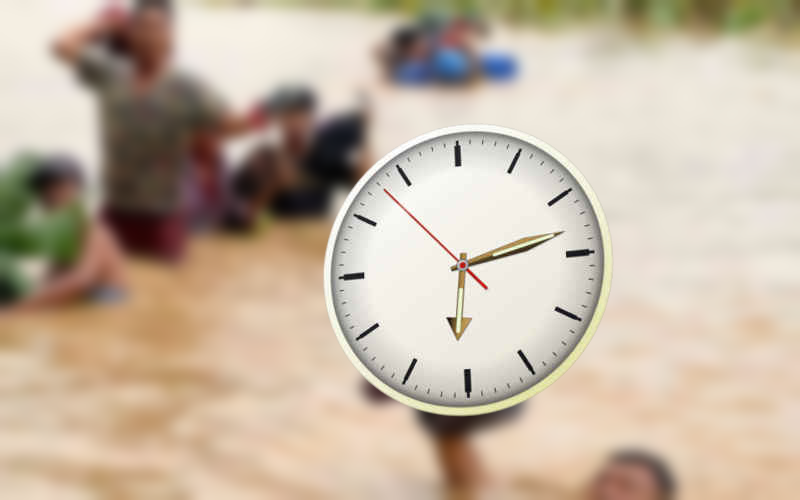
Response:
6,12,53
